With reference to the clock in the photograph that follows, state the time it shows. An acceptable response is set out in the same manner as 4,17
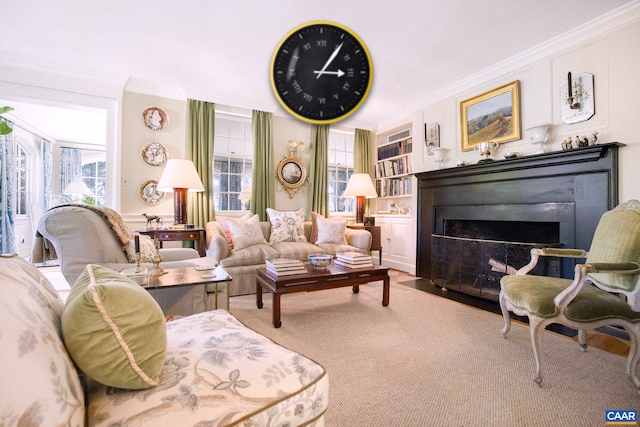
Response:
3,06
